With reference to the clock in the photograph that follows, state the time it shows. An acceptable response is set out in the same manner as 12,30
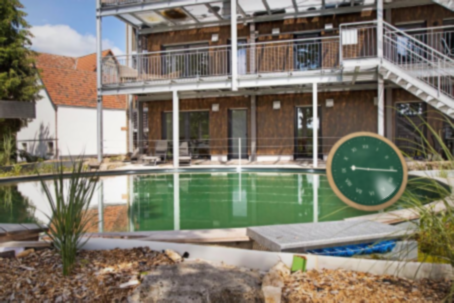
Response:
9,16
